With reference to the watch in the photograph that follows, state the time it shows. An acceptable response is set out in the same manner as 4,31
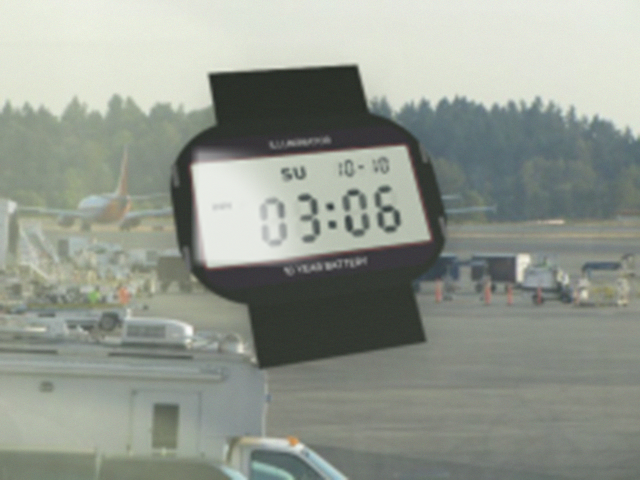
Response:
3,06
